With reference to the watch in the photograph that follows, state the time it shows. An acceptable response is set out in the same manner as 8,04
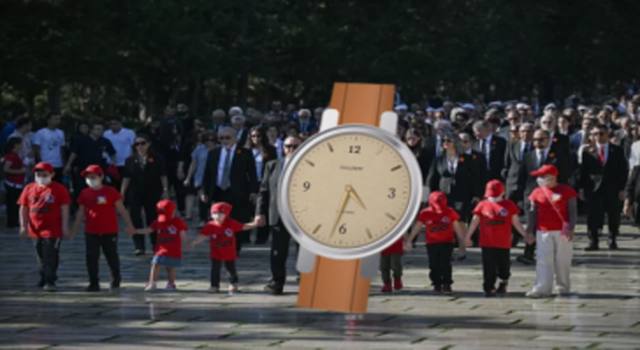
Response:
4,32
